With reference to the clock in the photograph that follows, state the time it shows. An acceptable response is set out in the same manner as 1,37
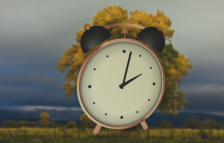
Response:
2,02
